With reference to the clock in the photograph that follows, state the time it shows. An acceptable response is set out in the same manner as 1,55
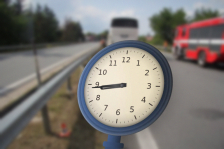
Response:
8,44
